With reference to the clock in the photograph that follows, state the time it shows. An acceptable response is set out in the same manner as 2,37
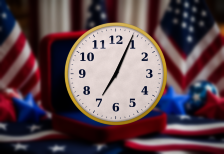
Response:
7,04
